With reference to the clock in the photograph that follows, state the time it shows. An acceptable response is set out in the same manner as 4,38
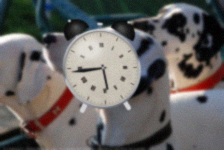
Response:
5,44
